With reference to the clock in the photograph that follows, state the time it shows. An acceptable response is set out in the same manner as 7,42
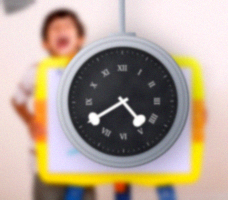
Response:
4,40
